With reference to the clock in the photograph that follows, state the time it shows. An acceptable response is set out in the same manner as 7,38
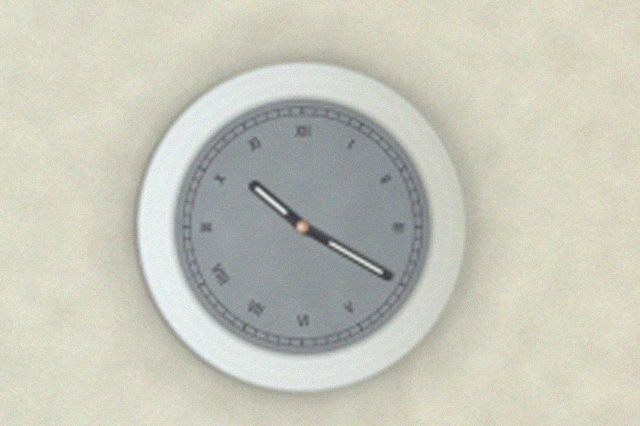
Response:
10,20
